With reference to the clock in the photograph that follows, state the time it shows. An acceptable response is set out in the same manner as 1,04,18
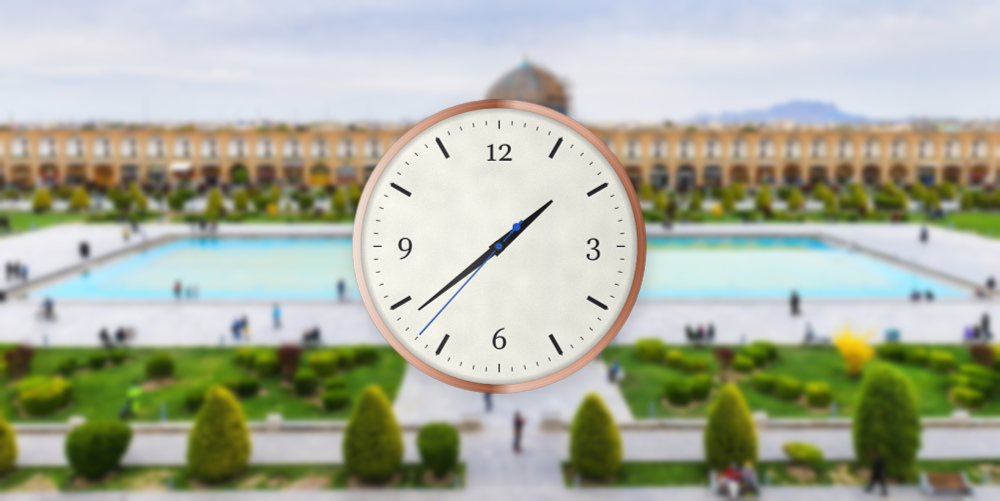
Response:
1,38,37
